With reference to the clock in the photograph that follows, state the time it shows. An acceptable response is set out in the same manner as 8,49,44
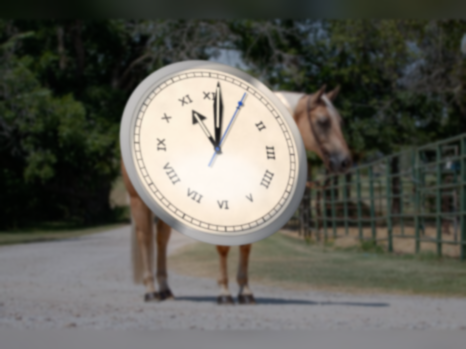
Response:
11,01,05
